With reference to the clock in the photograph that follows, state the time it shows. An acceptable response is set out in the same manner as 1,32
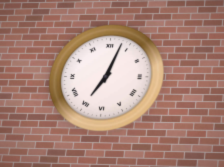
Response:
7,03
